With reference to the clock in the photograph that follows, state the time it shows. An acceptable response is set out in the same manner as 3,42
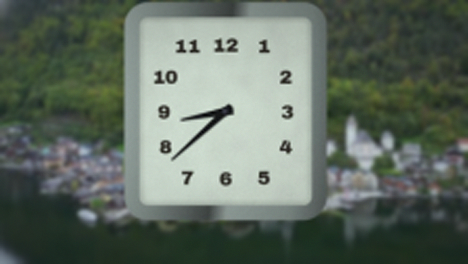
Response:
8,38
